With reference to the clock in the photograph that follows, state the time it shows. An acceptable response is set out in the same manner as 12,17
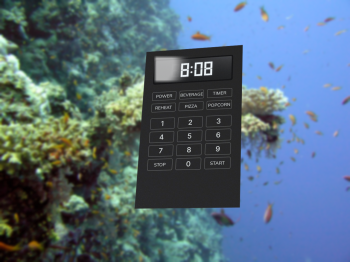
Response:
8,08
